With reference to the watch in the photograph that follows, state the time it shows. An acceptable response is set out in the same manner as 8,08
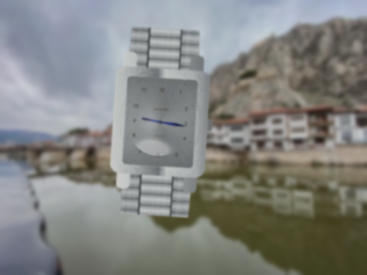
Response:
9,16
